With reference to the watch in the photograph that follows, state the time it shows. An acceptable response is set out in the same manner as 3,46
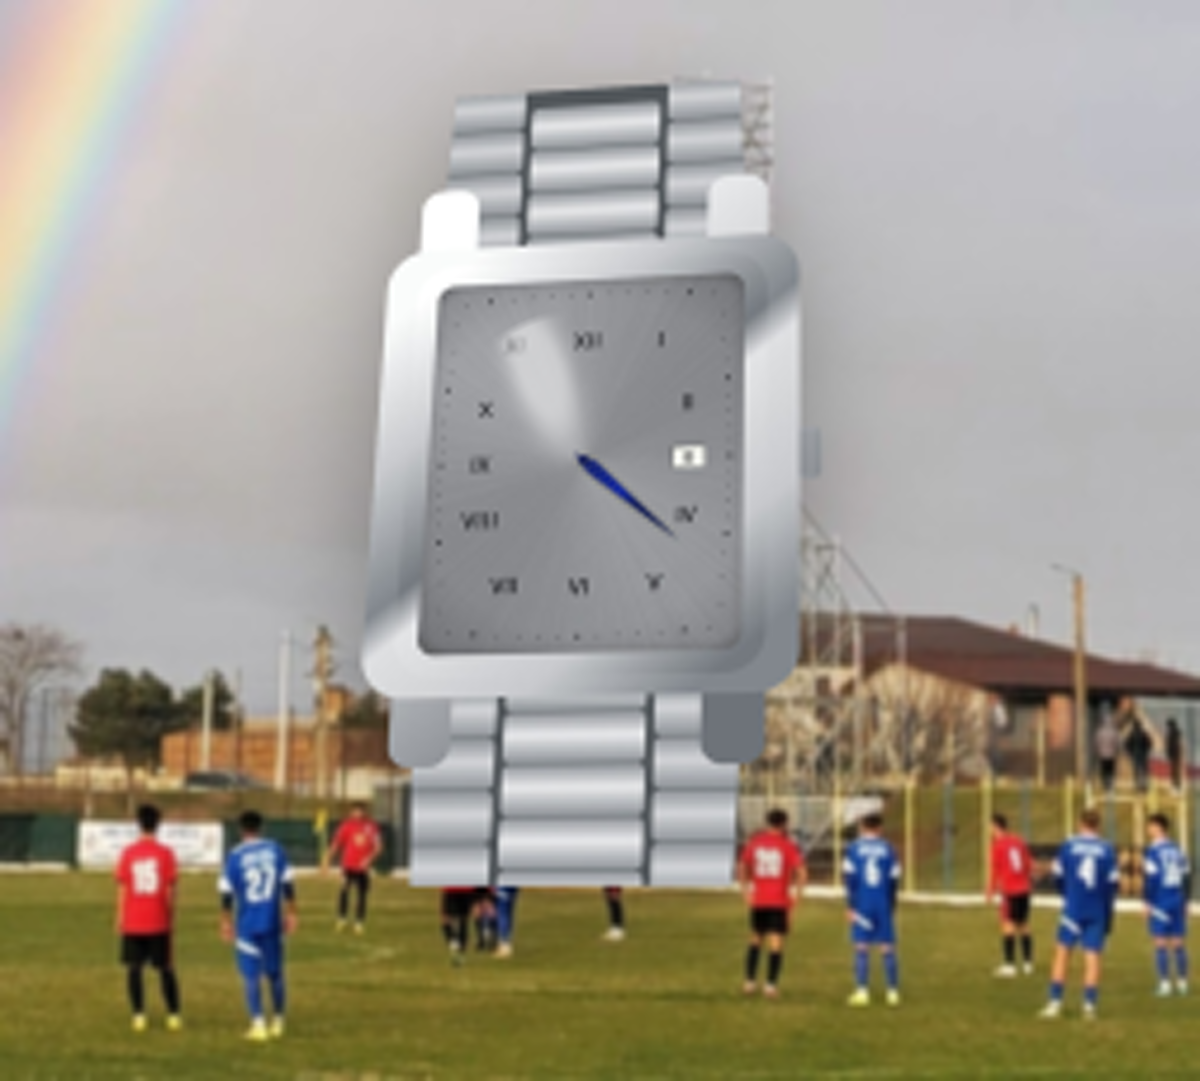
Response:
4,22
